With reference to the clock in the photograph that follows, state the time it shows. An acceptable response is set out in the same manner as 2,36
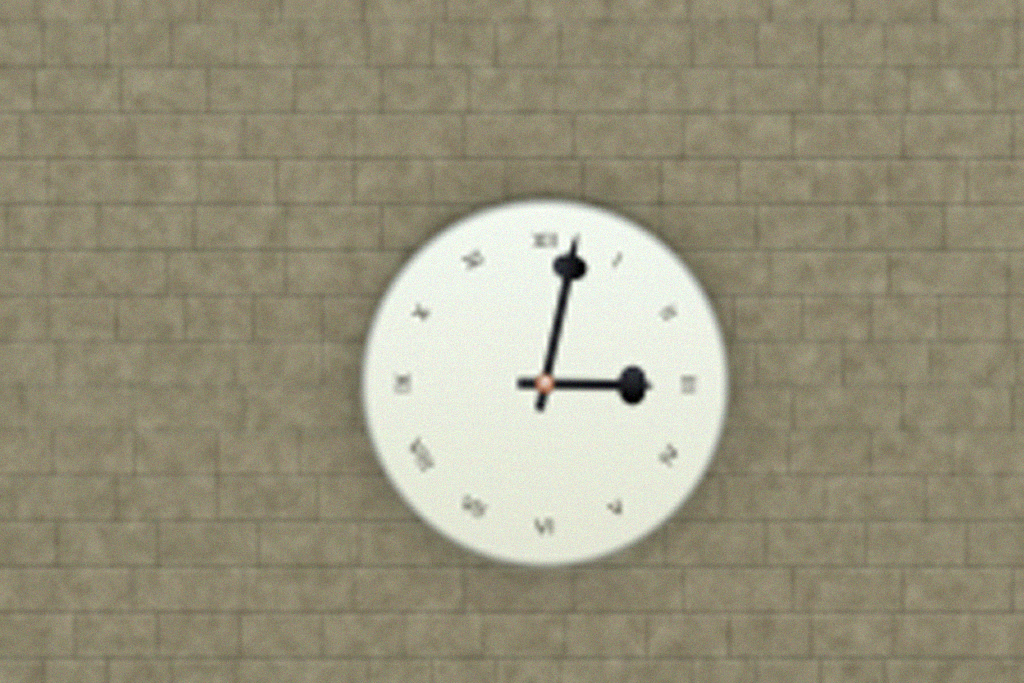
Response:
3,02
